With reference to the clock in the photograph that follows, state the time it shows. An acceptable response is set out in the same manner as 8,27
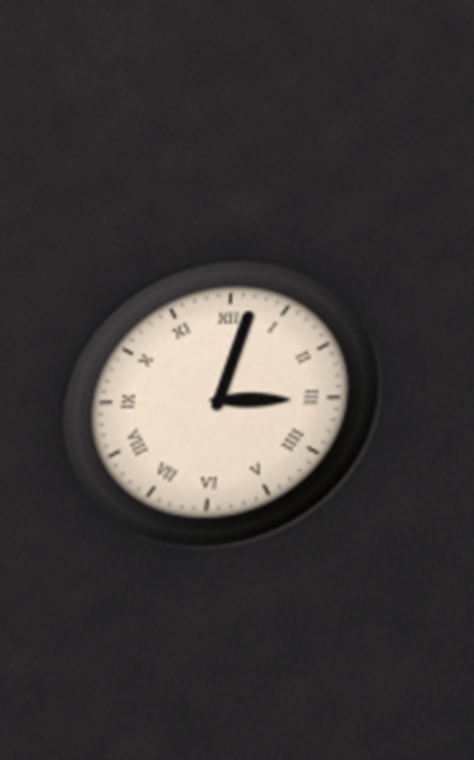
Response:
3,02
